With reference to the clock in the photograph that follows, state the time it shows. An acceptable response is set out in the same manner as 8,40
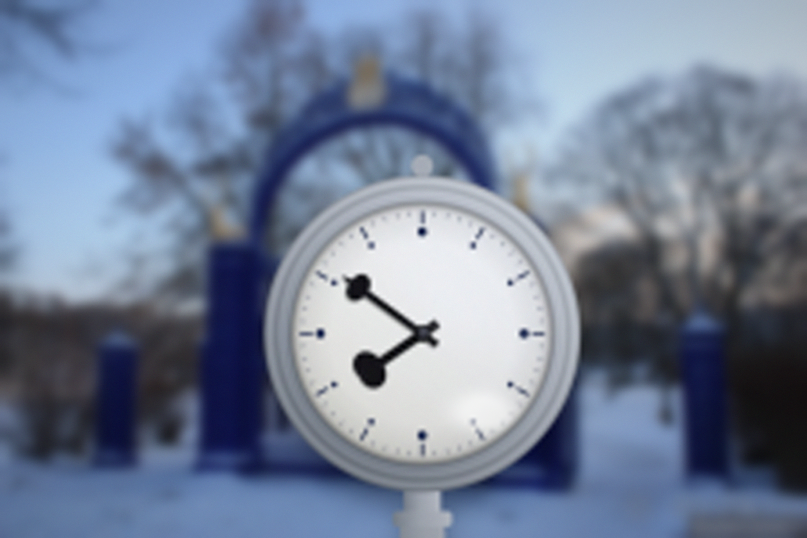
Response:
7,51
